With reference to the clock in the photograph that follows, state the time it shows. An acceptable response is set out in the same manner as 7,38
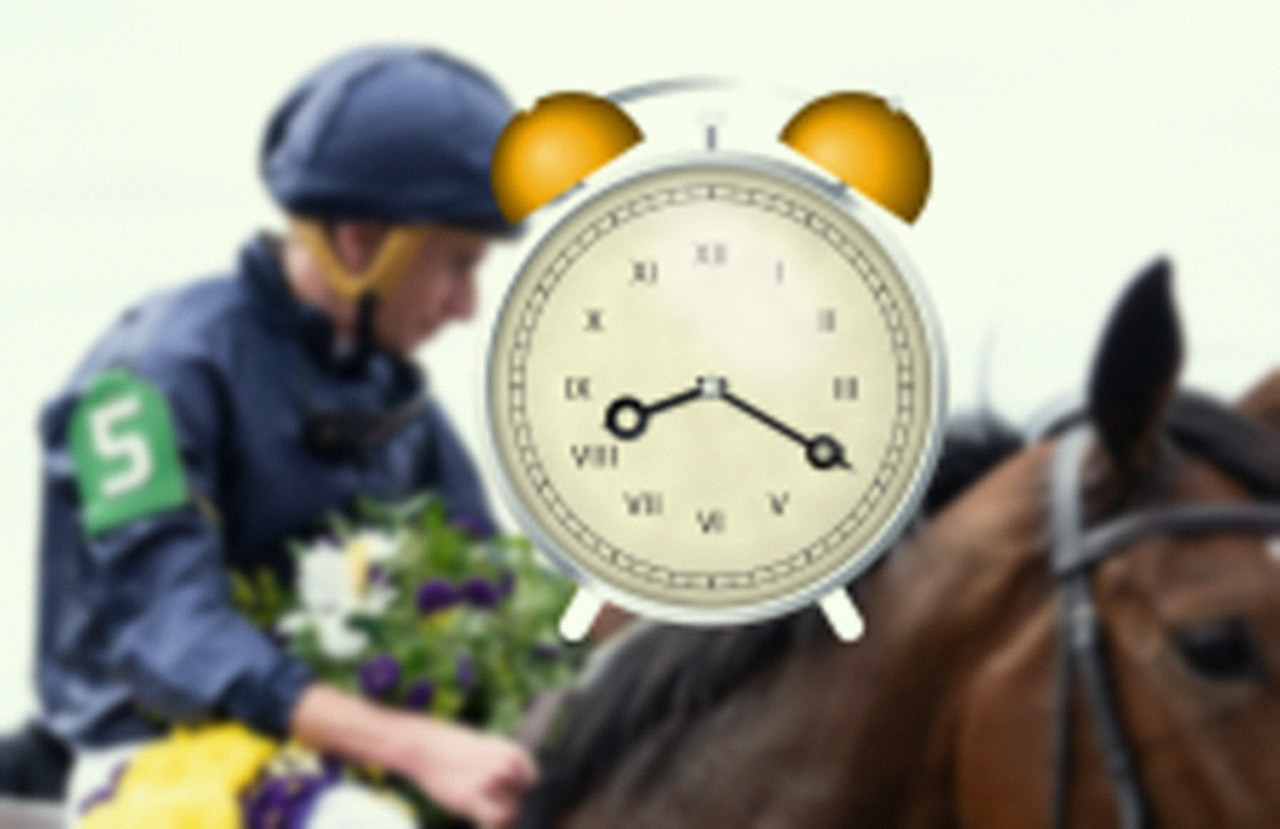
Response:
8,20
